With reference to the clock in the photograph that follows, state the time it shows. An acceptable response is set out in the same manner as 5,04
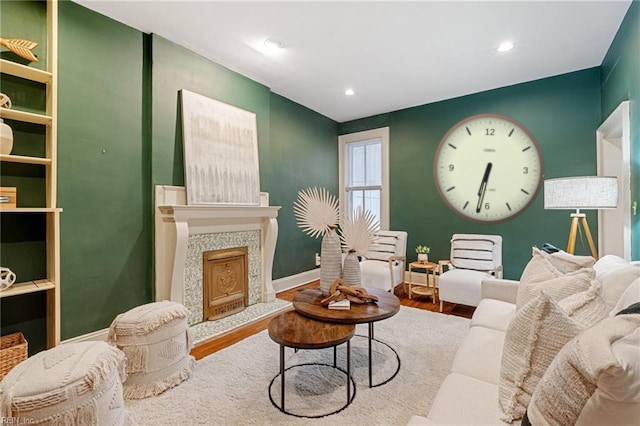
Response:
6,32
